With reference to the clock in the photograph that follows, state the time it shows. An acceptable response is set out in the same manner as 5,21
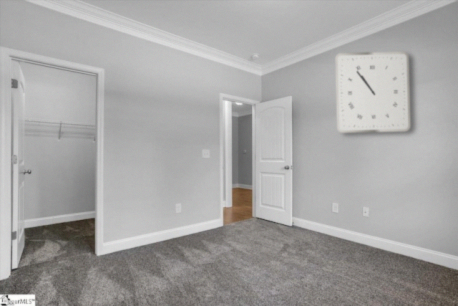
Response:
10,54
